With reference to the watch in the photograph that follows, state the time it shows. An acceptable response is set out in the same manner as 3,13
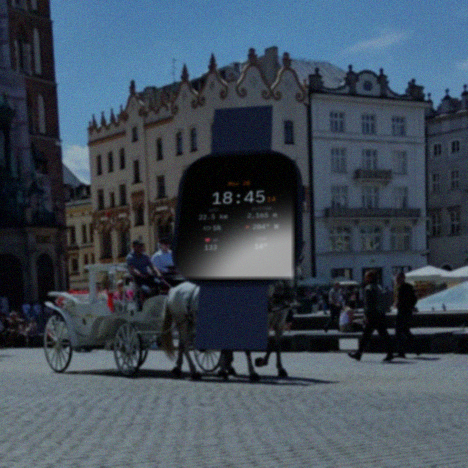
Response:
18,45
